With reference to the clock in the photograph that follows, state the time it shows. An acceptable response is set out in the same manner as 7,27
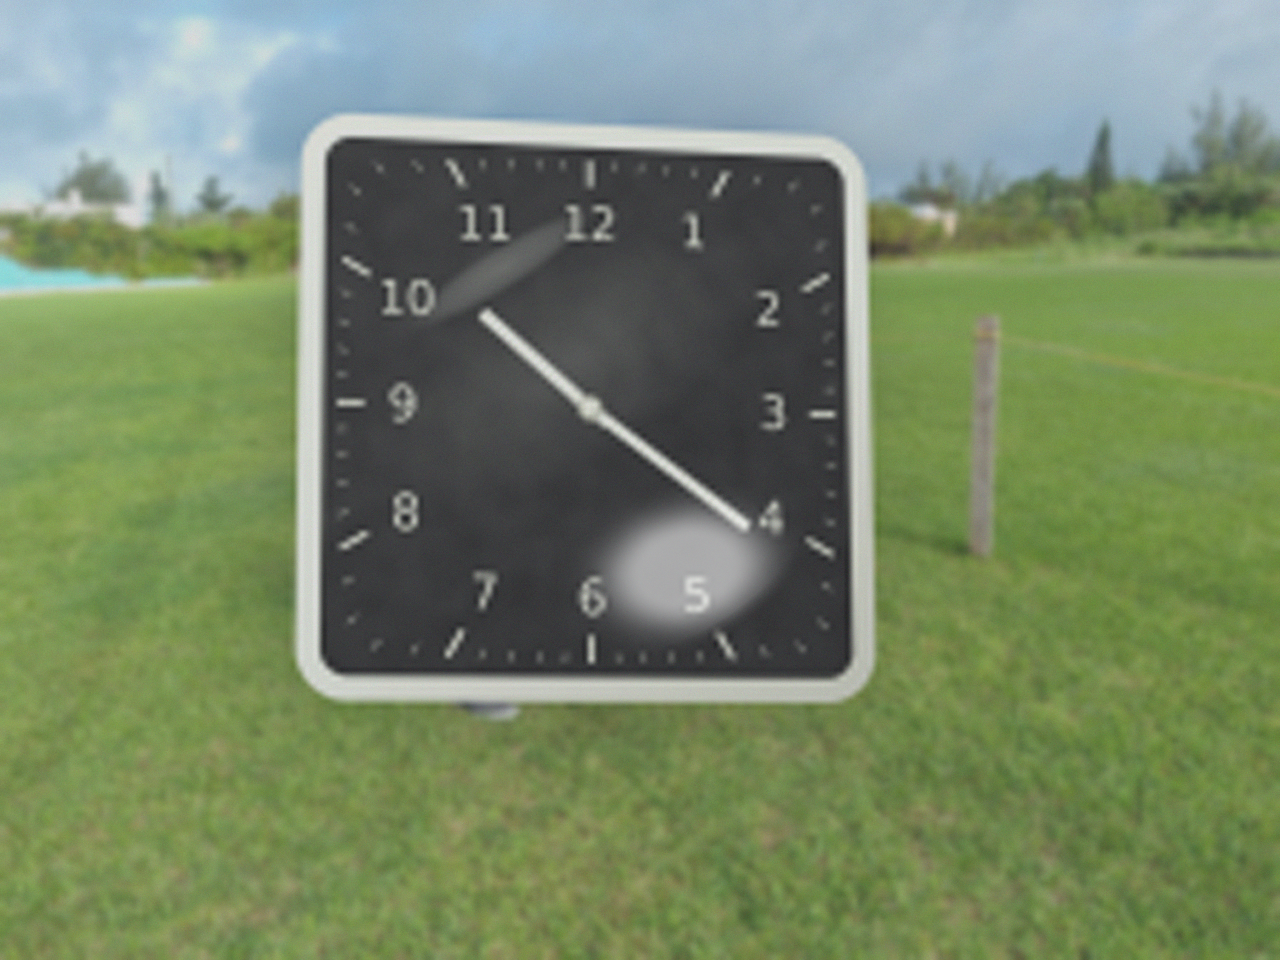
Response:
10,21
